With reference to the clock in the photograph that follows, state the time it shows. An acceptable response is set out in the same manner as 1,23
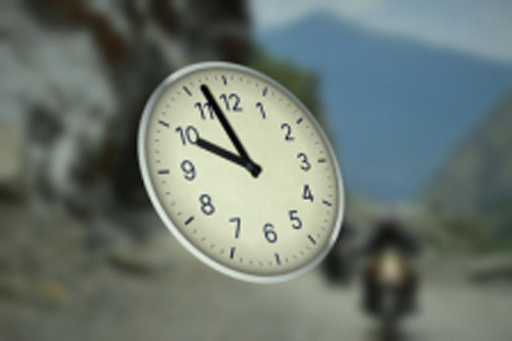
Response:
9,57
